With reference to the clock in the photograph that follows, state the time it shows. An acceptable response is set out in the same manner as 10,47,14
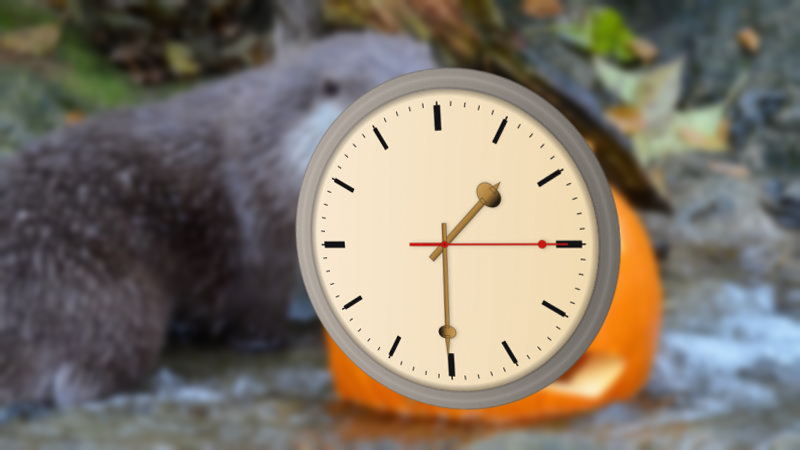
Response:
1,30,15
